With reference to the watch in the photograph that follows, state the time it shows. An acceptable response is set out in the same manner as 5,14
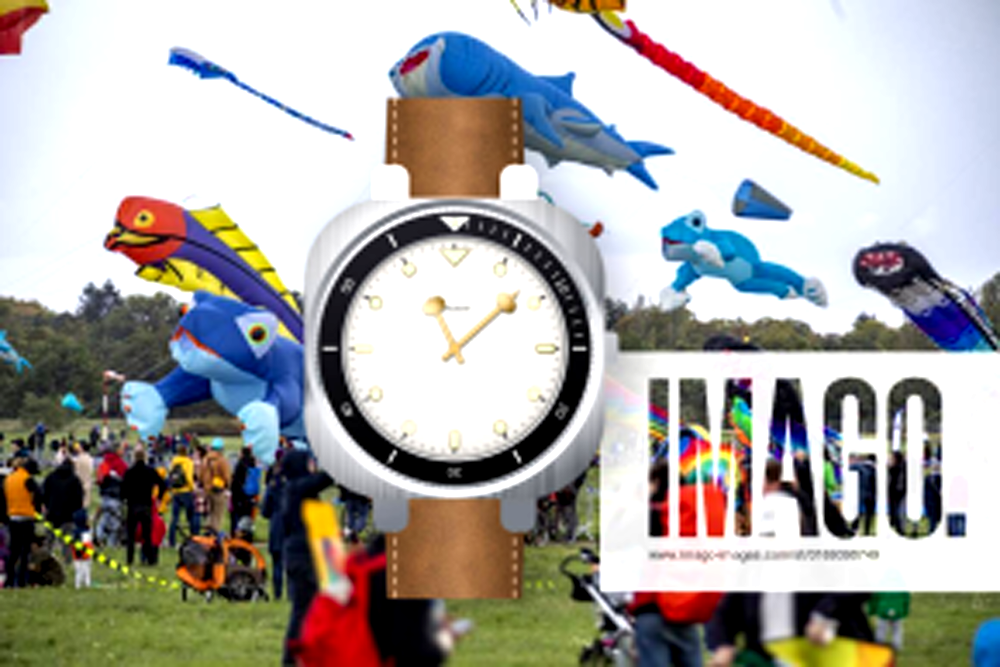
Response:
11,08
